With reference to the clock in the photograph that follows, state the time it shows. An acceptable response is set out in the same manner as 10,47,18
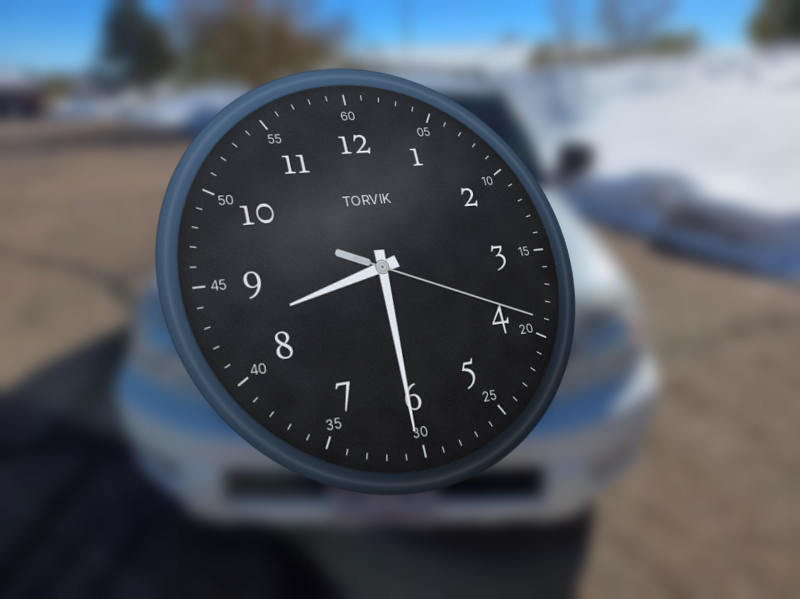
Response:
8,30,19
